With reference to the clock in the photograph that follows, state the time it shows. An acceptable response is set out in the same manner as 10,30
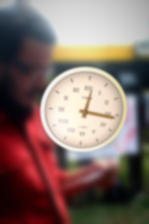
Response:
12,16
